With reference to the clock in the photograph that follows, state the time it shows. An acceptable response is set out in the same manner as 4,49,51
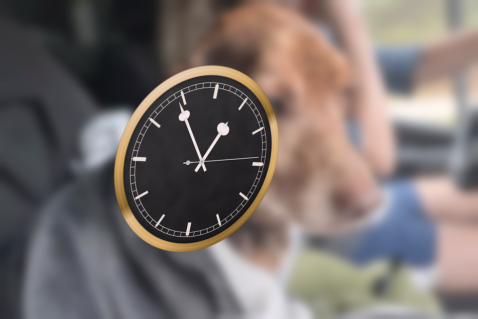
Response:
12,54,14
